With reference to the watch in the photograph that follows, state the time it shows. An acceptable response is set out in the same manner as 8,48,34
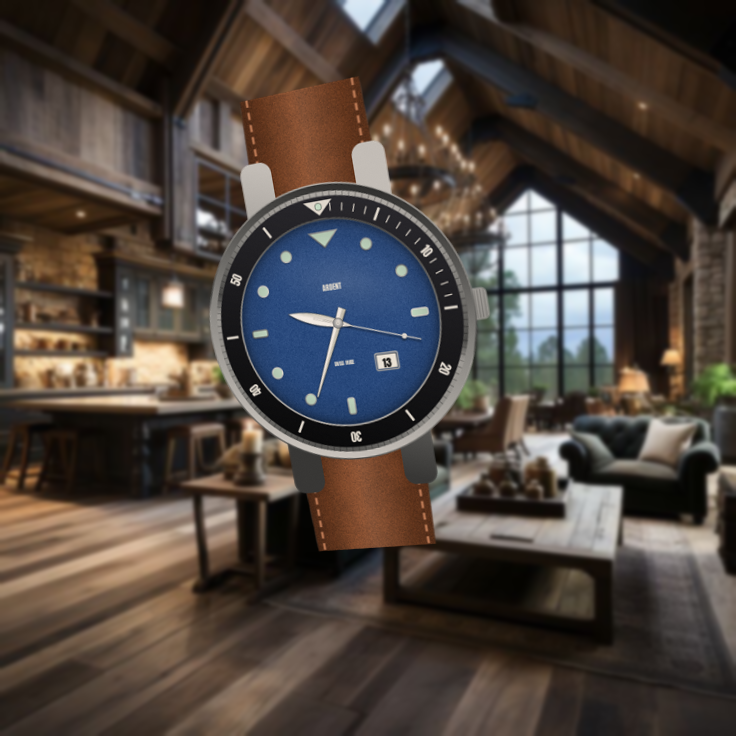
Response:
9,34,18
